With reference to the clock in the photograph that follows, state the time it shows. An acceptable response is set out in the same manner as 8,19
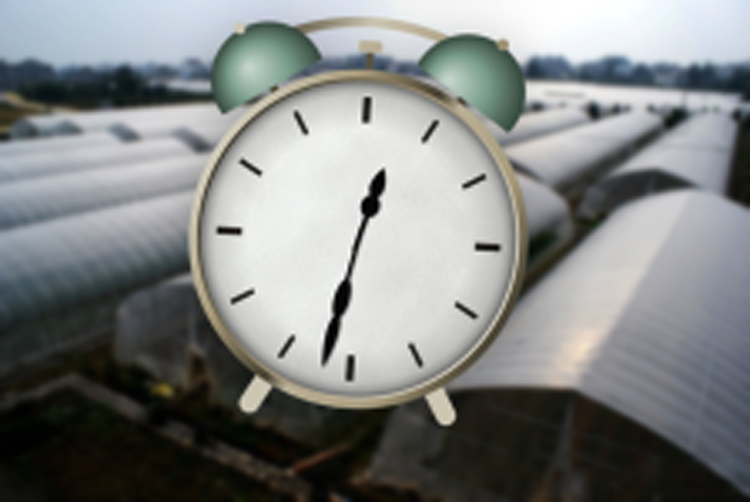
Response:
12,32
